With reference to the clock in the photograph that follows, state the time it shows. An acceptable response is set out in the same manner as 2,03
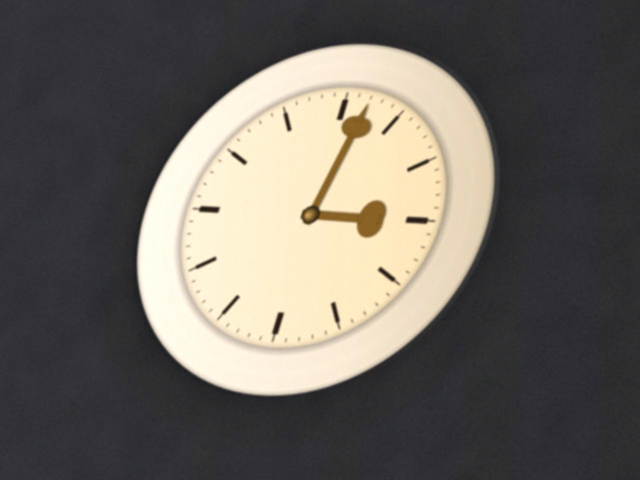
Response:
3,02
